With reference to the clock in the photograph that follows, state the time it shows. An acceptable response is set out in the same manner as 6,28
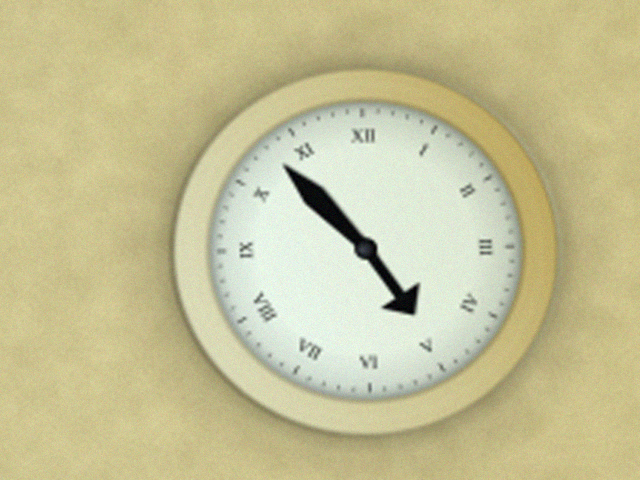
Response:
4,53
